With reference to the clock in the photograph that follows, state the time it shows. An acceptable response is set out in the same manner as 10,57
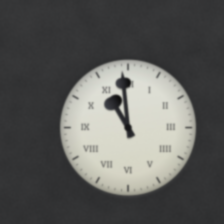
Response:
10,59
